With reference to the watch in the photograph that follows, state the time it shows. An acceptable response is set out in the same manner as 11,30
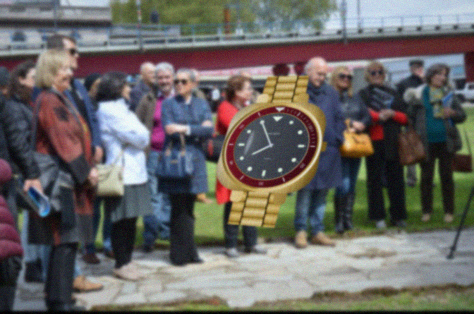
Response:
7,55
